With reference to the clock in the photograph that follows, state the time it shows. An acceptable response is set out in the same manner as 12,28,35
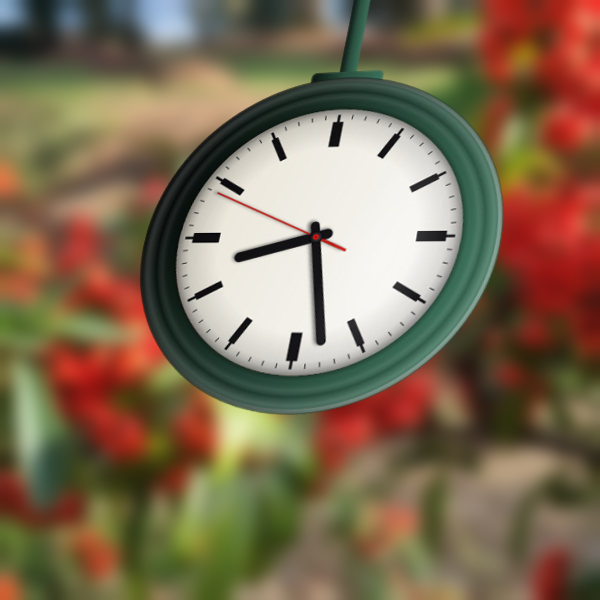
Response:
8,27,49
